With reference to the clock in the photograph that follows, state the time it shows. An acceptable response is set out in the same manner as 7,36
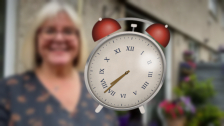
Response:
7,37
